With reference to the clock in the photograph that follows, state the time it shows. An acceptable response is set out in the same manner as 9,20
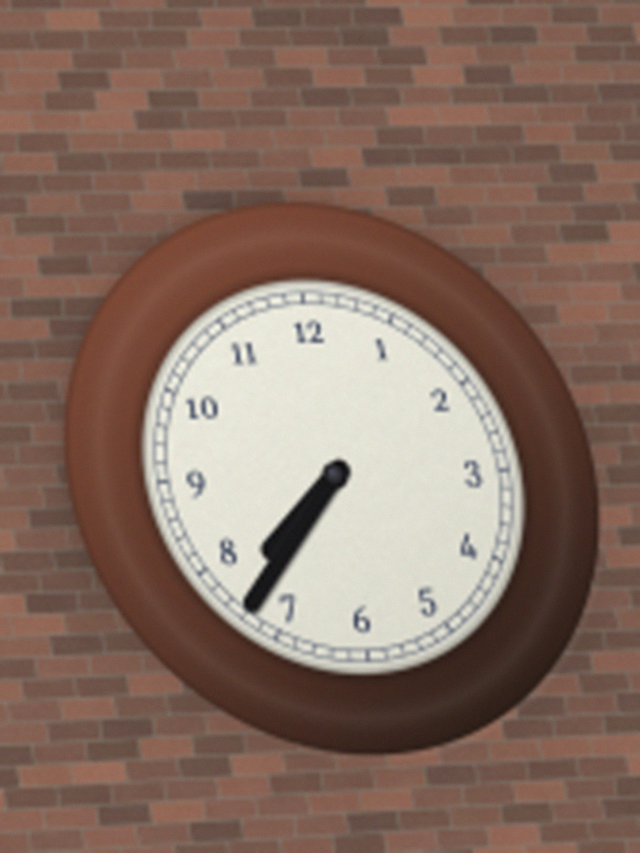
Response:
7,37
